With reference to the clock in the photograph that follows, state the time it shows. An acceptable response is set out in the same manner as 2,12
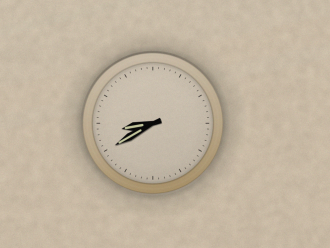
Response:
8,40
